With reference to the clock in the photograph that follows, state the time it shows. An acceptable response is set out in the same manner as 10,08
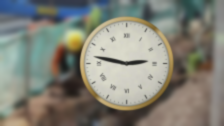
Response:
2,47
